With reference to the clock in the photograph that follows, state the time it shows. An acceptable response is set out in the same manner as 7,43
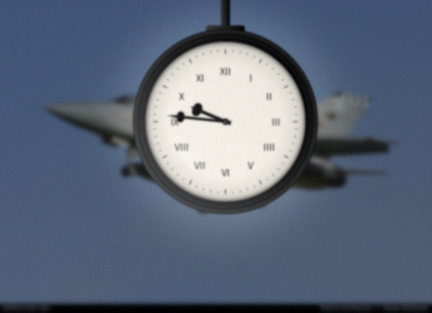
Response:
9,46
